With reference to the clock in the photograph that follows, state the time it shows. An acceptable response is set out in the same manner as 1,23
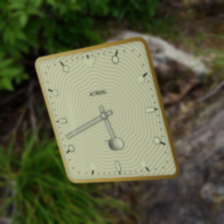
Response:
5,42
